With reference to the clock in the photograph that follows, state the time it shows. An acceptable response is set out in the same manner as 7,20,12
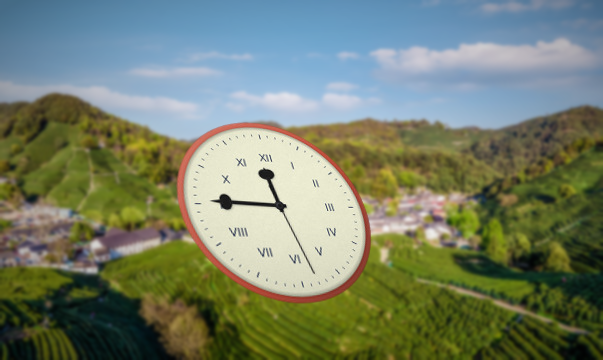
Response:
11,45,28
